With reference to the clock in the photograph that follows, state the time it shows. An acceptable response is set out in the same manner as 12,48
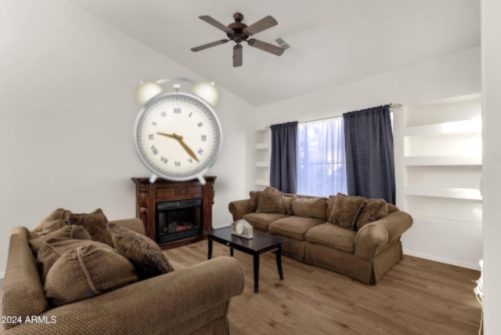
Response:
9,23
